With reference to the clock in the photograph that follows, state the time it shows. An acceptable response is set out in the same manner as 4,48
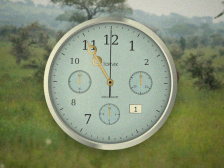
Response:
10,55
